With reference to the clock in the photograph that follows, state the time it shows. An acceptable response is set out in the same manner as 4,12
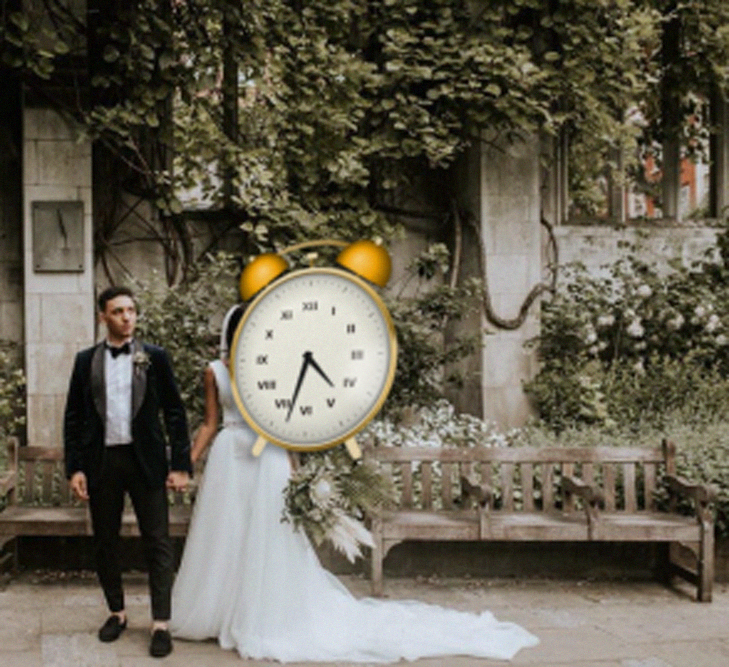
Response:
4,33
